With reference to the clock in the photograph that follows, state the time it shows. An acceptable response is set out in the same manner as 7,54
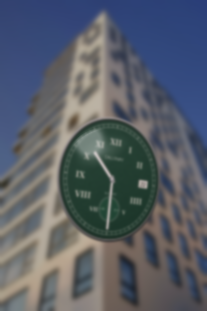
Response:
10,30
